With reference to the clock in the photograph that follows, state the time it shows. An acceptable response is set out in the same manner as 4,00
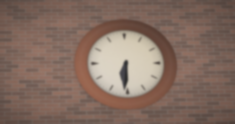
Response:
6,31
